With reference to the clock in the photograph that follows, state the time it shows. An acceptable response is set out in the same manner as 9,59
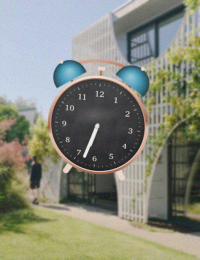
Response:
6,33
